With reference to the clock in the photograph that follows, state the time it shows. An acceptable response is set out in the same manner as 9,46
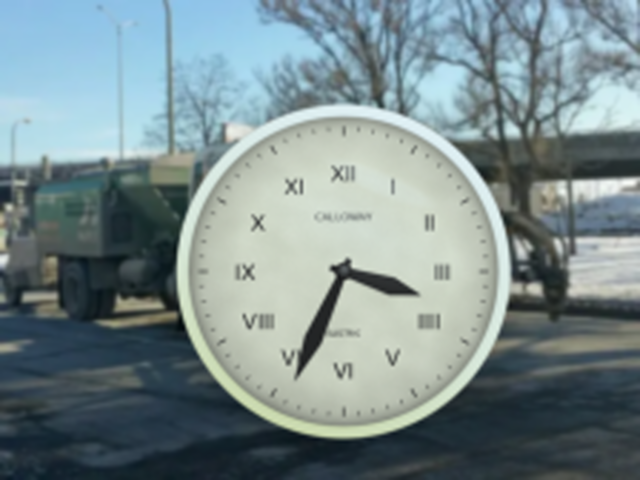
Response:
3,34
